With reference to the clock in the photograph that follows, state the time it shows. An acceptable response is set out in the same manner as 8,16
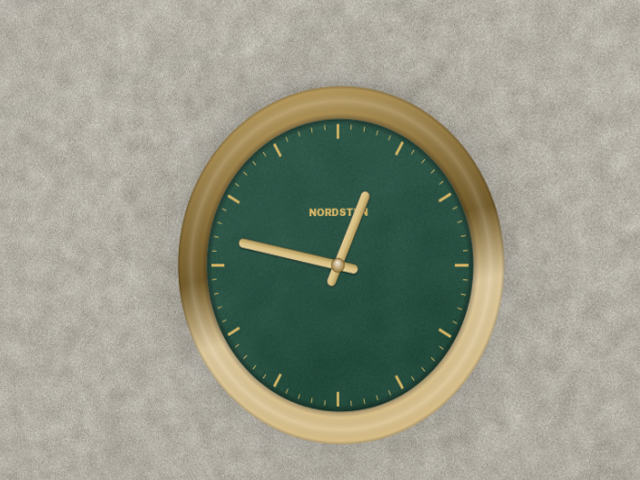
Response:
12,47
